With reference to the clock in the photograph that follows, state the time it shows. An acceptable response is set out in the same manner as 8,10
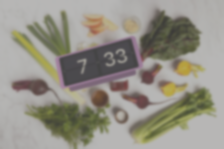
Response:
7,33
